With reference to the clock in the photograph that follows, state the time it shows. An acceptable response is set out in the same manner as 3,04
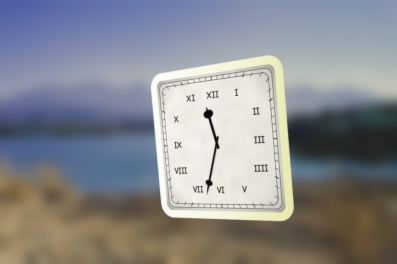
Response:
11,33
